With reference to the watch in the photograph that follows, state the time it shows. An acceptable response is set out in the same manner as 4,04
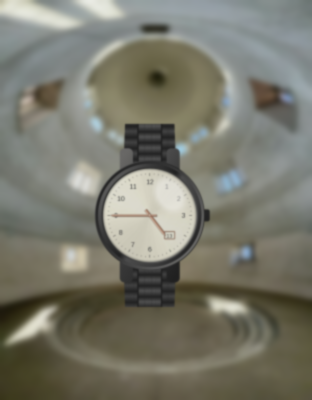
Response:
4,45
